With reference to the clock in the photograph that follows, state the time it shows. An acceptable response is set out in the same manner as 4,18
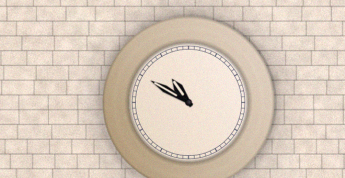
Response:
10,50
